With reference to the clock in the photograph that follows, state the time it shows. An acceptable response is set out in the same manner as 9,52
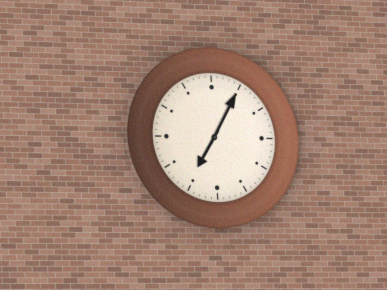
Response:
7,05
